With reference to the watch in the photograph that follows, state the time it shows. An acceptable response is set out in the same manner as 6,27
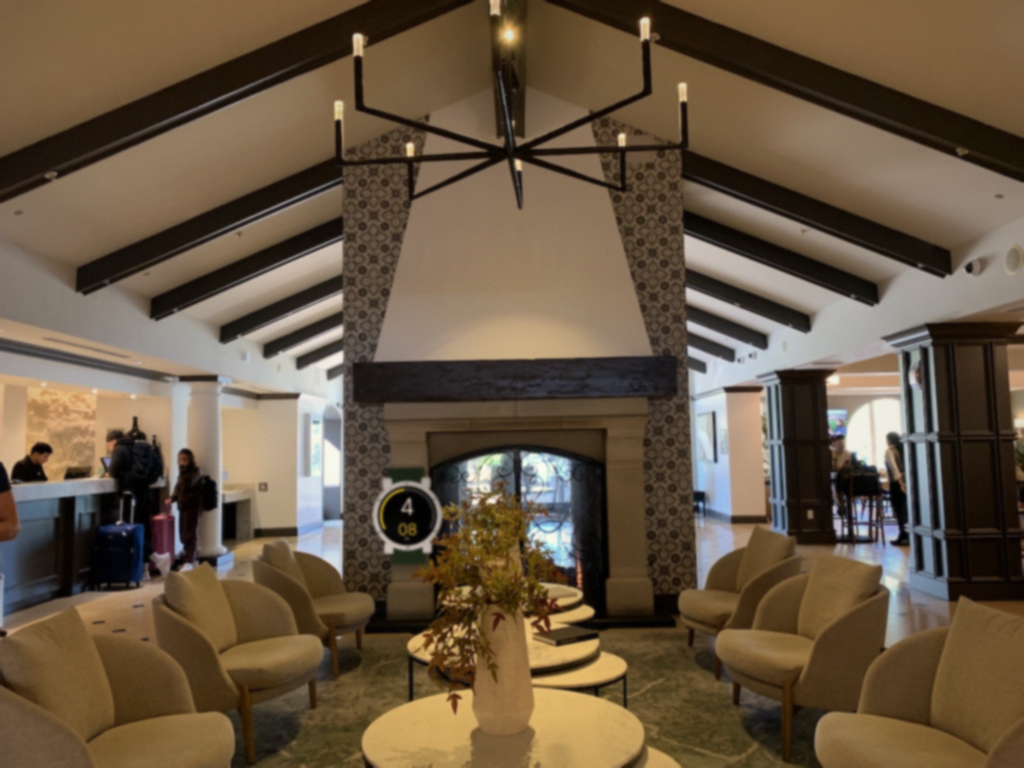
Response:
4,08
